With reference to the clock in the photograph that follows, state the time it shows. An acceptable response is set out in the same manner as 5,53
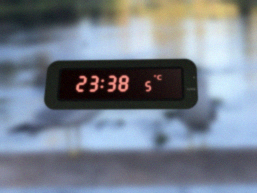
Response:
23,38
